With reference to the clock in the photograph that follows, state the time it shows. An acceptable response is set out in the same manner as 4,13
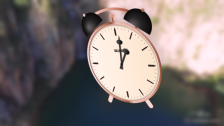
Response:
1,01
